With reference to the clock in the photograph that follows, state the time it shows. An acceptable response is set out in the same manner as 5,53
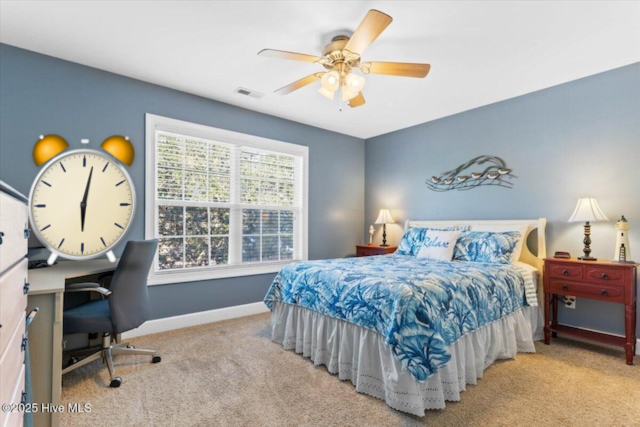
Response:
6,02
